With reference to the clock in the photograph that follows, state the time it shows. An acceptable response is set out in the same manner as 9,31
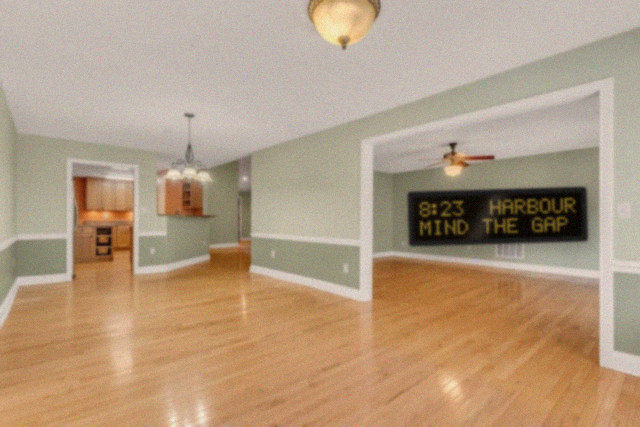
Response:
8,23
